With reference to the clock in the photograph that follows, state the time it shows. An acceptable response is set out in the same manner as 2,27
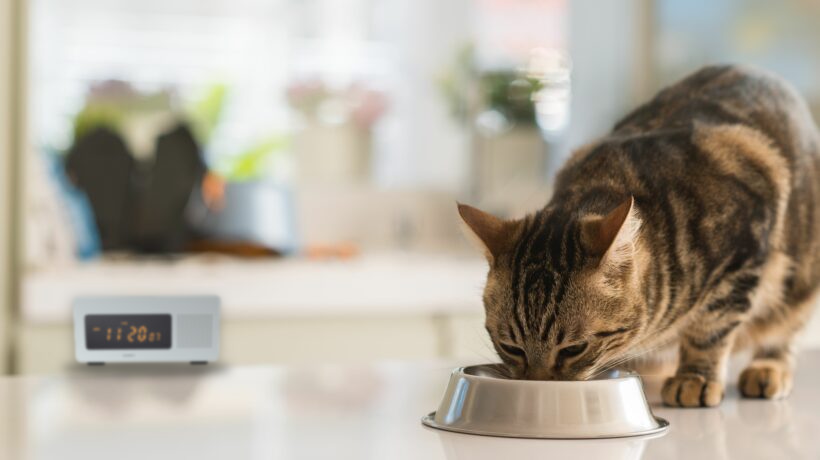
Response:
11,20
